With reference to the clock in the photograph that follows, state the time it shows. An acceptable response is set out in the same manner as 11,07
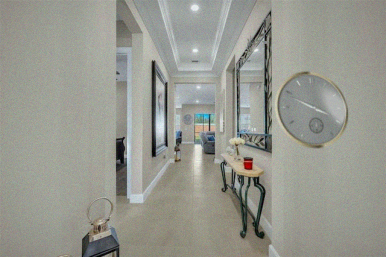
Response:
3,49
